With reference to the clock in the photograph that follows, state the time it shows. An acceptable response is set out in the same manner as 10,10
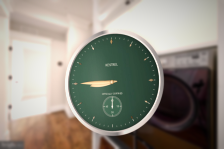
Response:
8,45
